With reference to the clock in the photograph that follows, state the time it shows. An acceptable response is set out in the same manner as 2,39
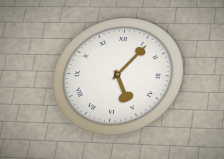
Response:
5,06
